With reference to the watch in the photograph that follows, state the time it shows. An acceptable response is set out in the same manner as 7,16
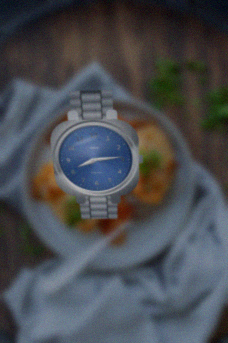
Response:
8,14
